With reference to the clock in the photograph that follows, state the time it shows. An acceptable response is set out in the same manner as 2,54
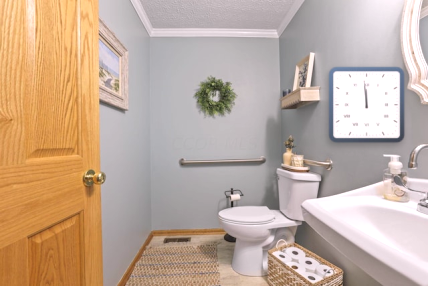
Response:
11,59
